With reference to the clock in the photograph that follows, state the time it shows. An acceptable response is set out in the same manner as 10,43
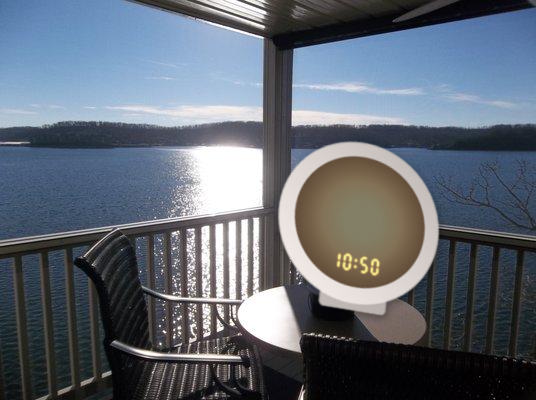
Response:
10,50
